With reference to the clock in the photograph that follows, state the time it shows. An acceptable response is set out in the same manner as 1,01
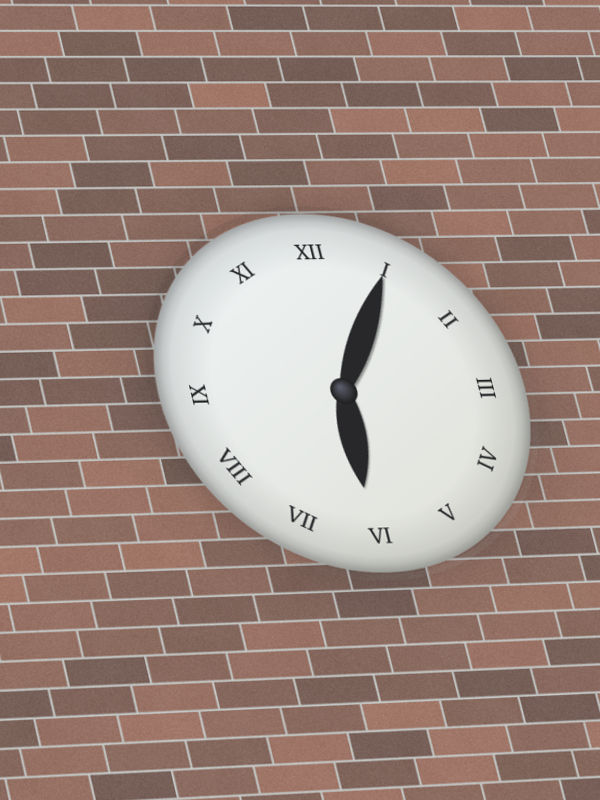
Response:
6,05
